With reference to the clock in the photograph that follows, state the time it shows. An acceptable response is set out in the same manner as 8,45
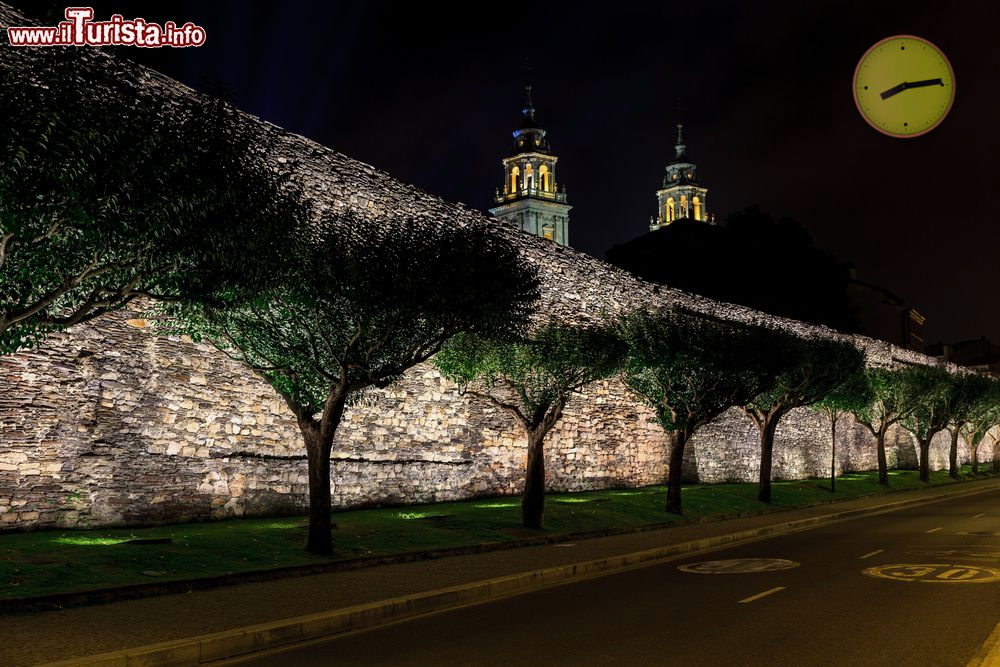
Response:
8,14
